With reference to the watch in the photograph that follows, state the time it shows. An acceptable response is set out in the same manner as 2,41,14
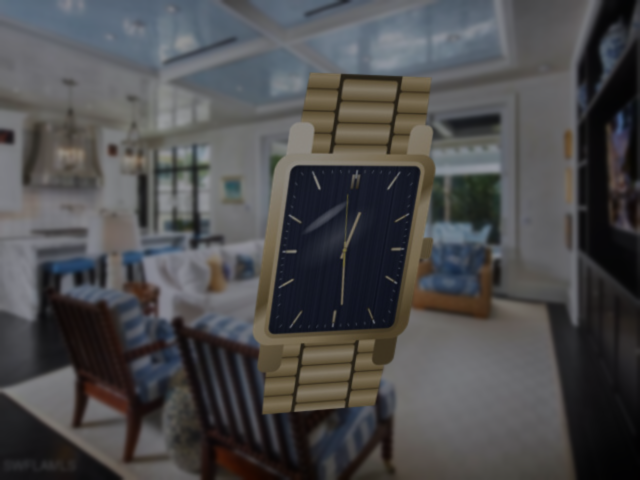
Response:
12,28,59
